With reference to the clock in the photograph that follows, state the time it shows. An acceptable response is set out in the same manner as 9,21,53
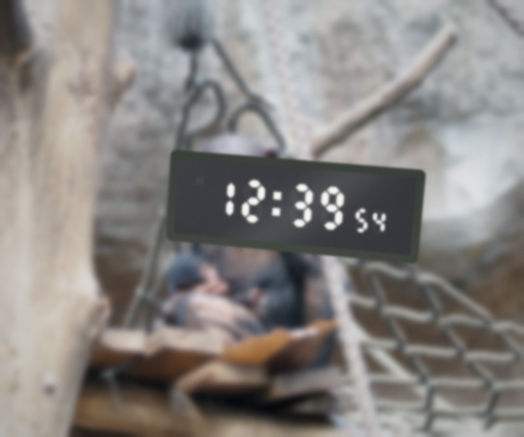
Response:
12,39,54
